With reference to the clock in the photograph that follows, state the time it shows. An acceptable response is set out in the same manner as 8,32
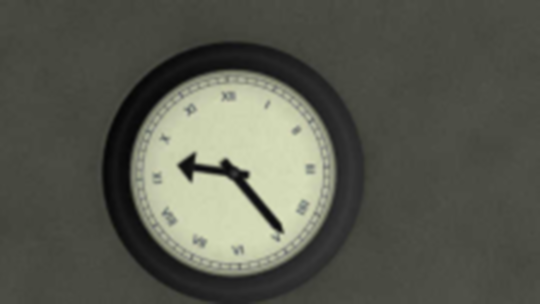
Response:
9,24
